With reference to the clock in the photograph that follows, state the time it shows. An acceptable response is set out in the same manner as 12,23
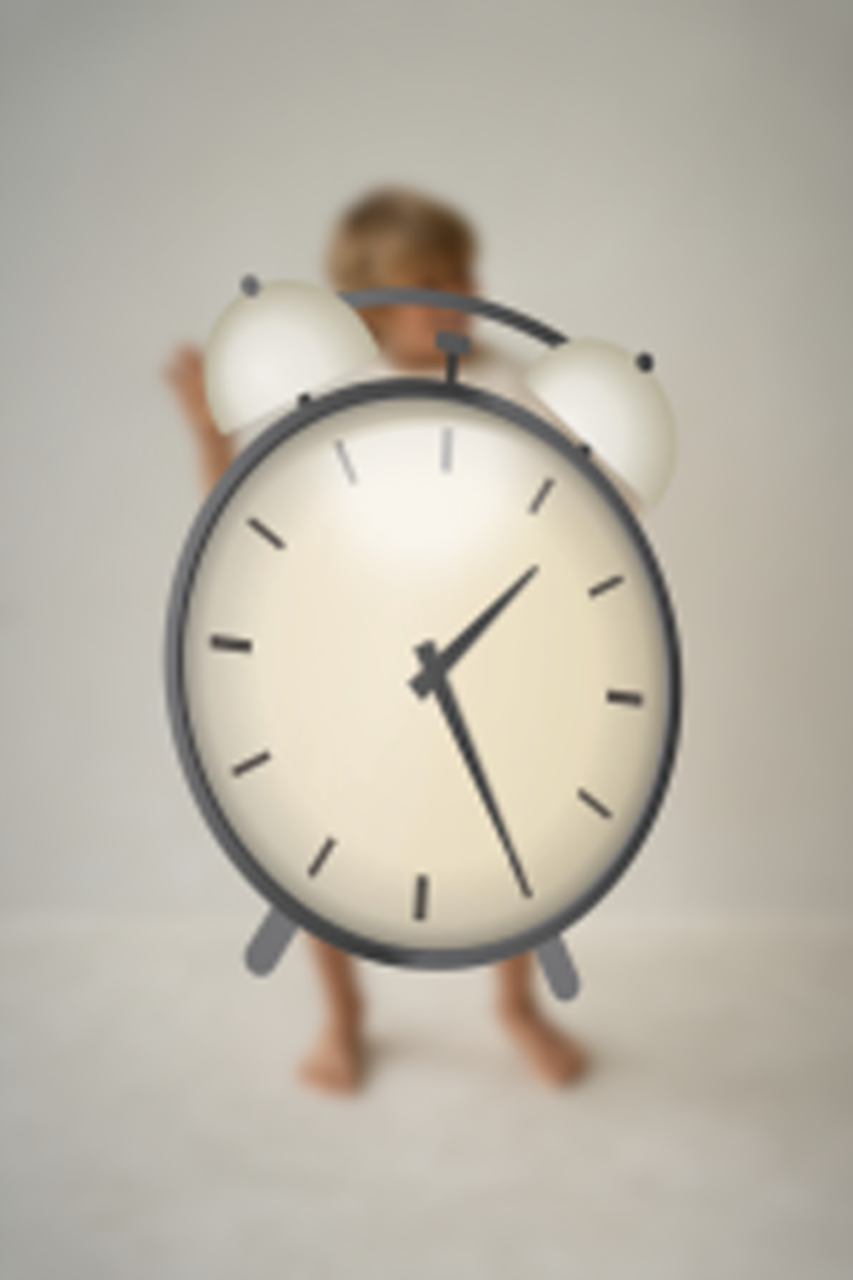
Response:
1,25
